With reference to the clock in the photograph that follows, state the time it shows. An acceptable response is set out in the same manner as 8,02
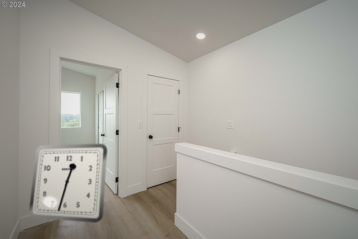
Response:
12,32
